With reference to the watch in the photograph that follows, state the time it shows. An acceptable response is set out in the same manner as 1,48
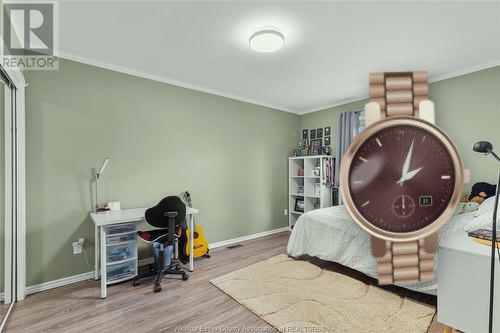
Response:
2,03
